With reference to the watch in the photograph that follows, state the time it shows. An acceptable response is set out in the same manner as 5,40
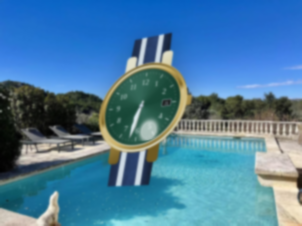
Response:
6,32
